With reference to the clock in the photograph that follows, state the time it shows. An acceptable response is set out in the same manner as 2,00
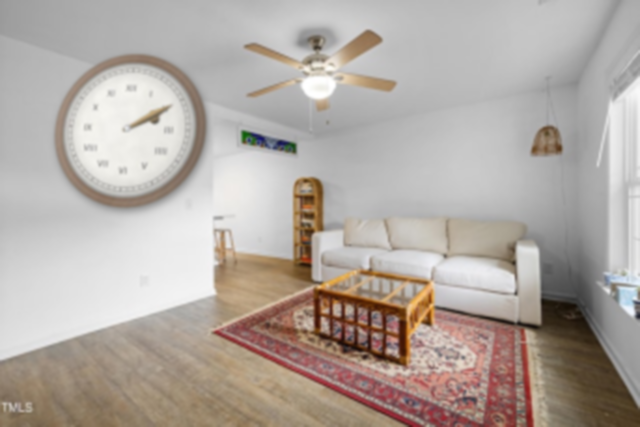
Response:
2,10
